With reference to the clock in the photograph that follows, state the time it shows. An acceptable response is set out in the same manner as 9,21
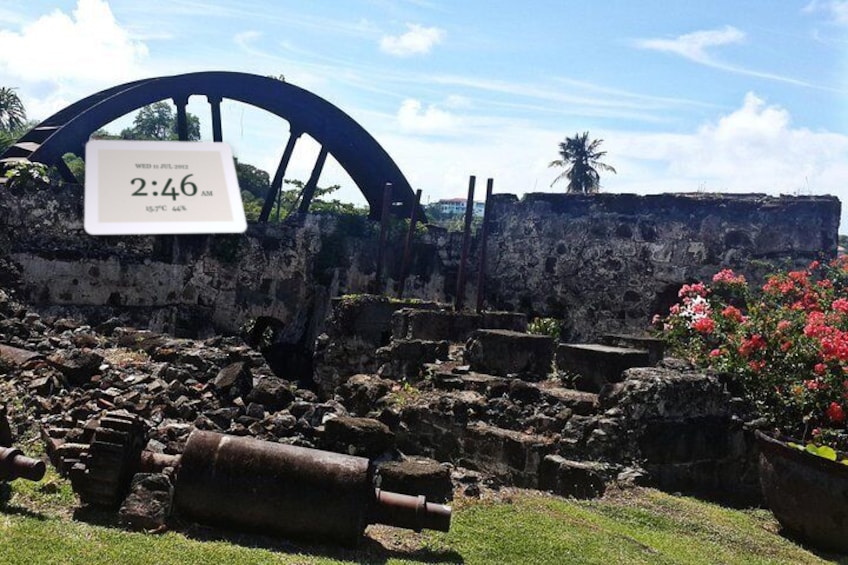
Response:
2,46
